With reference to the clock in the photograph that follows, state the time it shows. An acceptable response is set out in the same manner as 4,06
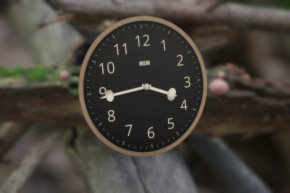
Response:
3,44
